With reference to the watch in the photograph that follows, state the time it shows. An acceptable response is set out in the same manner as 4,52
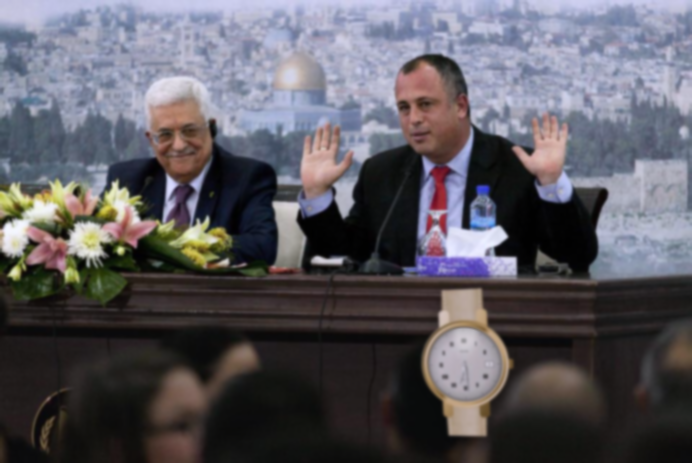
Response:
6,29
